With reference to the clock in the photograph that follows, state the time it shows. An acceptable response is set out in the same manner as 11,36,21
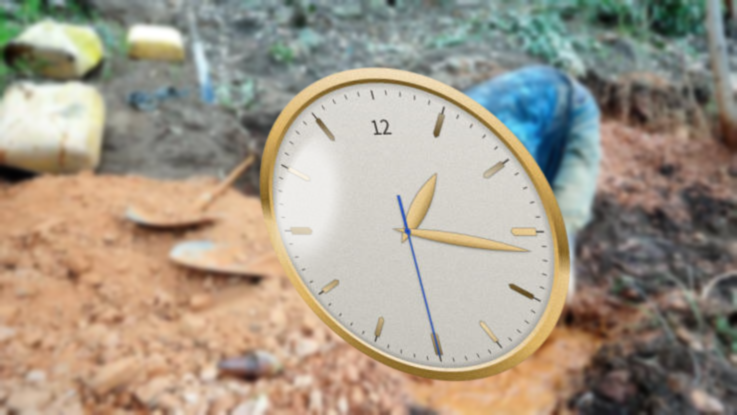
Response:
1,16,30
